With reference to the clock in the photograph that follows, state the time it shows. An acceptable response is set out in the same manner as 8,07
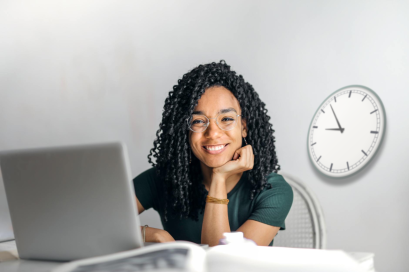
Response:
8,53
